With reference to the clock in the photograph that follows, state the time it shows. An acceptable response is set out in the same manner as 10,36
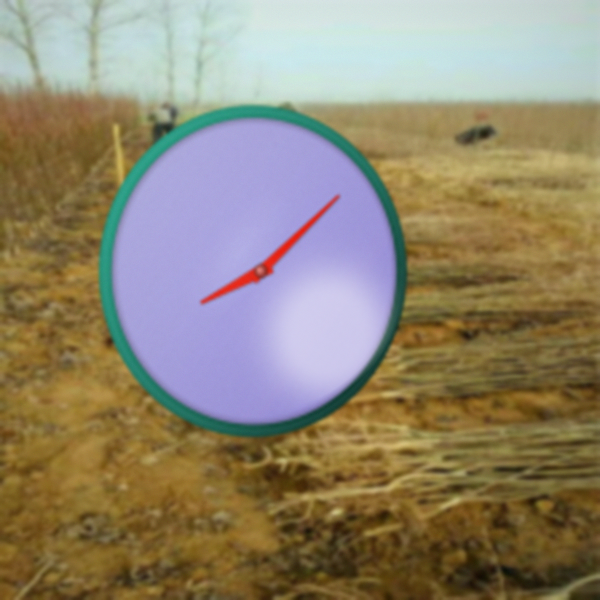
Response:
8,08
